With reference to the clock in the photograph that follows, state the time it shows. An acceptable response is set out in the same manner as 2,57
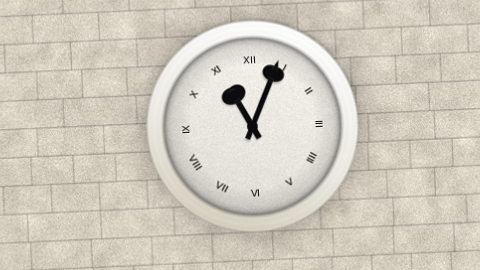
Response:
11,04
